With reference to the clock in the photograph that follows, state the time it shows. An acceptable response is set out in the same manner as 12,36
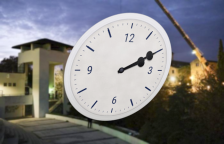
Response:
2,10
